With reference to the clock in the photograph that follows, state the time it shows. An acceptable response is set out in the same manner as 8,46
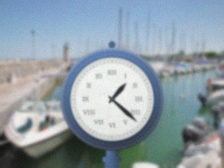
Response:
1,22
